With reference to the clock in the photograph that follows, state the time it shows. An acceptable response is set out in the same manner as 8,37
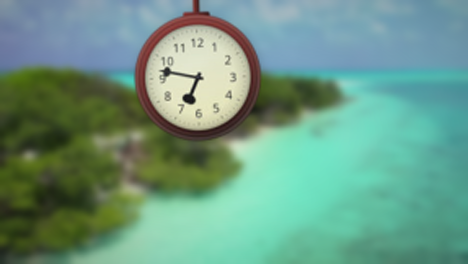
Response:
6,47
